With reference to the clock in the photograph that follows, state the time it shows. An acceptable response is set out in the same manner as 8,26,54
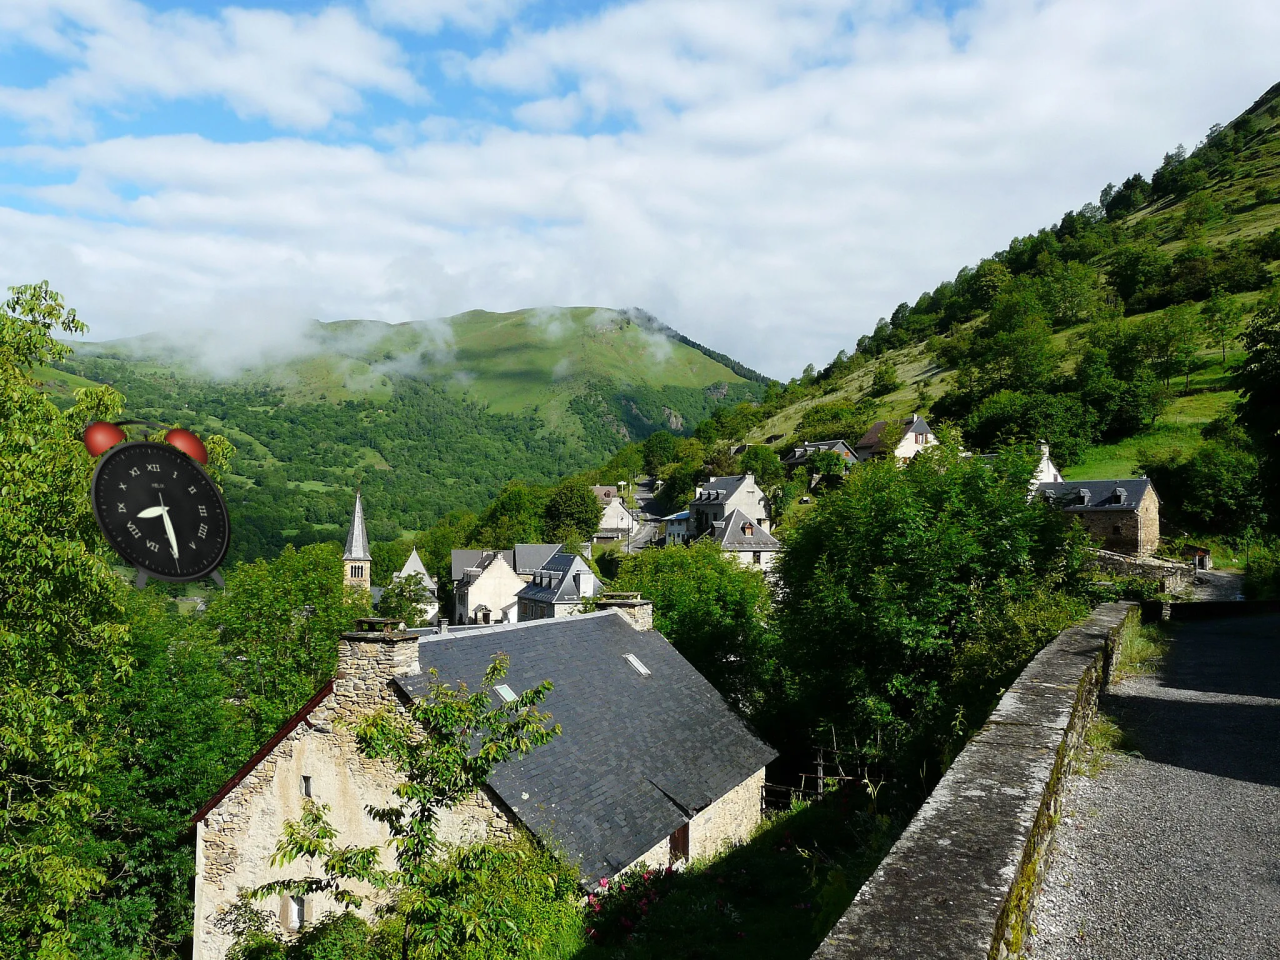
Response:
8,29,30
